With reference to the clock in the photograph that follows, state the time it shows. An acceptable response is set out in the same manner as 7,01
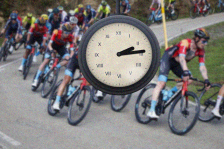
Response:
2,14
